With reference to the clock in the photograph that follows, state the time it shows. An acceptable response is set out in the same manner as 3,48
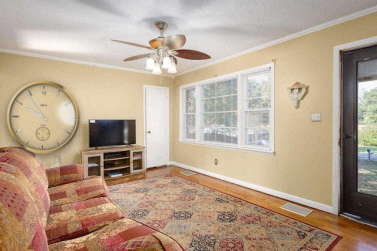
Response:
9,54
